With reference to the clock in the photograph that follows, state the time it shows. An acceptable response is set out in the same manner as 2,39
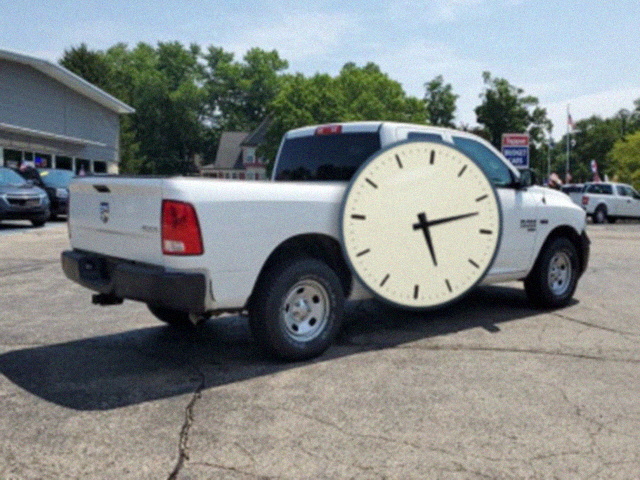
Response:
5,12
